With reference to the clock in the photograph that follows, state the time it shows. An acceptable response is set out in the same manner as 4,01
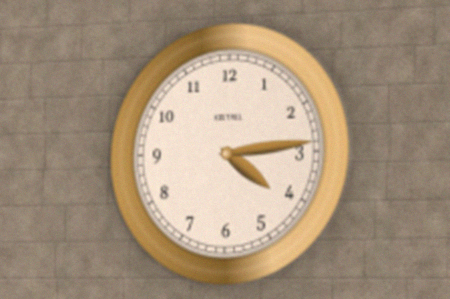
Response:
4,14
